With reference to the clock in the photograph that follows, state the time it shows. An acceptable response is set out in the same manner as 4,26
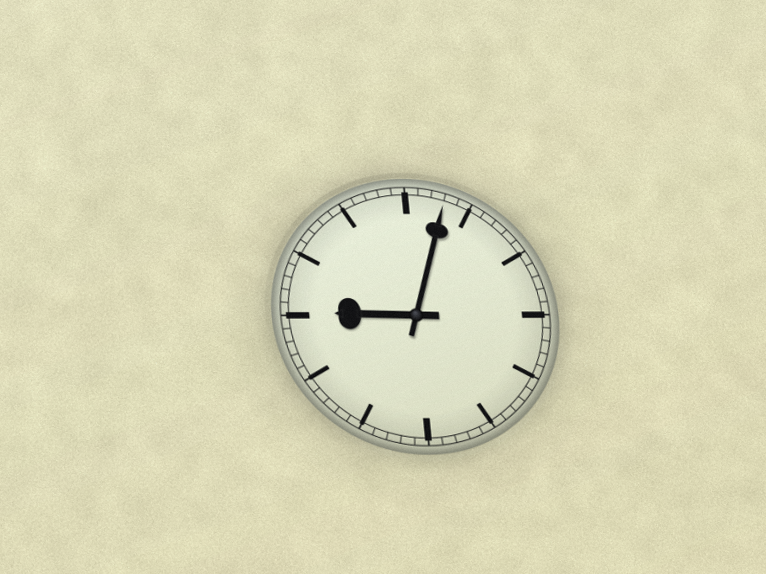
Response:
9,03
